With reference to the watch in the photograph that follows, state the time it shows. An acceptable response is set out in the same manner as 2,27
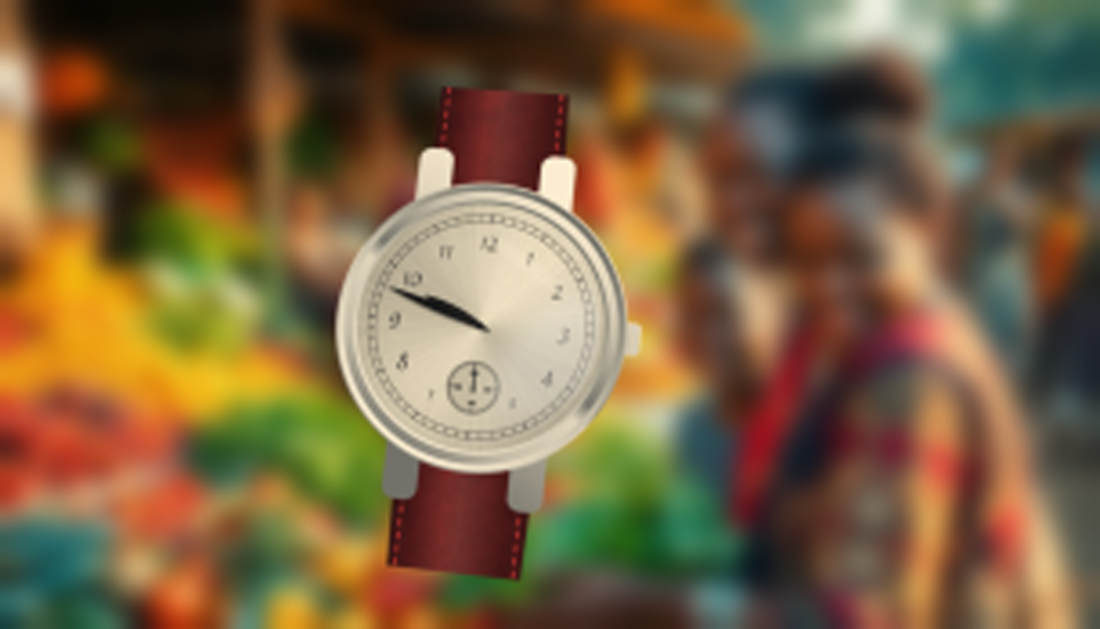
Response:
9,48
